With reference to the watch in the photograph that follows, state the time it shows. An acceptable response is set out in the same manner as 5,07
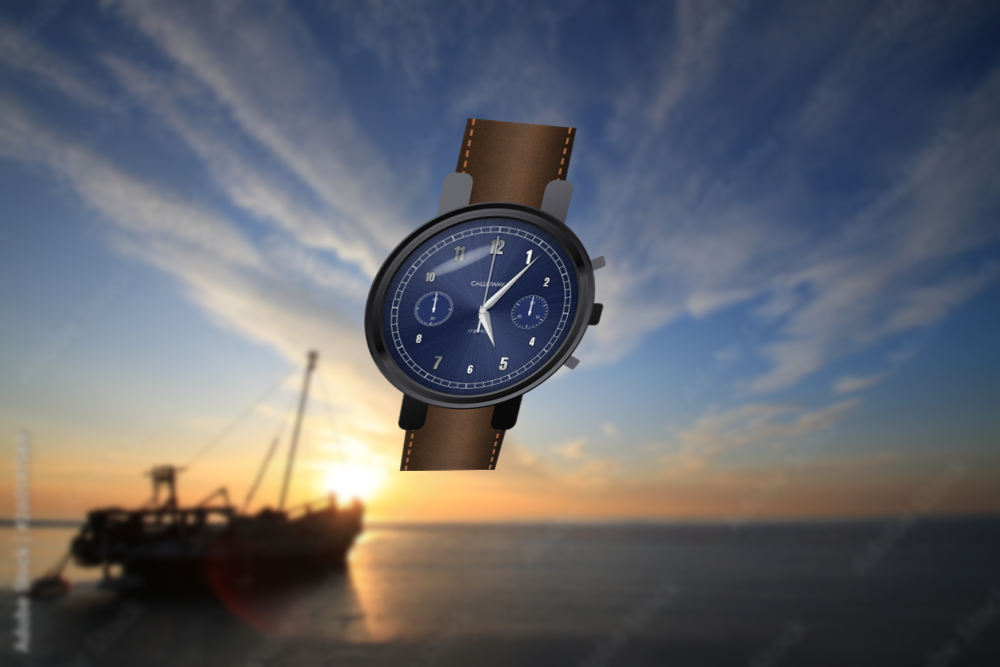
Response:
5,06
